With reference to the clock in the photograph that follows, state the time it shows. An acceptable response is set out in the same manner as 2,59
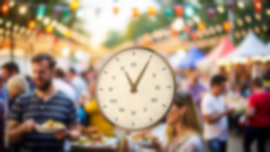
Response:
11,05
